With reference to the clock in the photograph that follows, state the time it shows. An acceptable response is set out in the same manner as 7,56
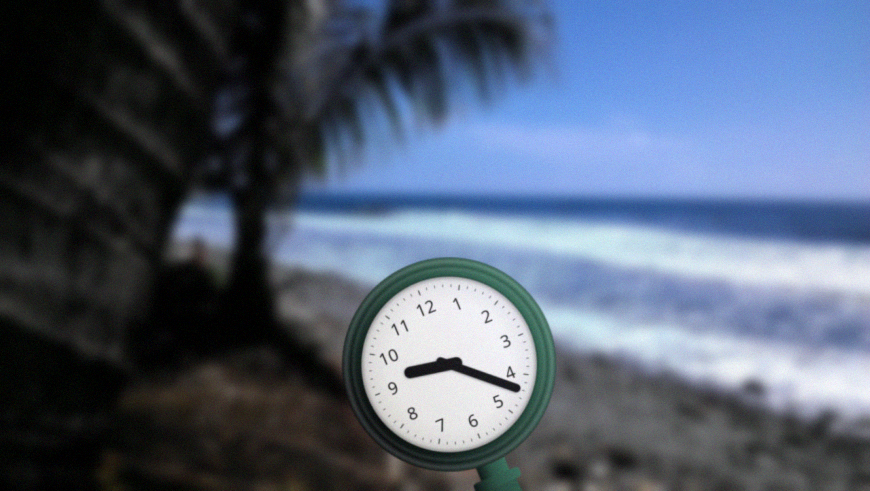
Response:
9,22
